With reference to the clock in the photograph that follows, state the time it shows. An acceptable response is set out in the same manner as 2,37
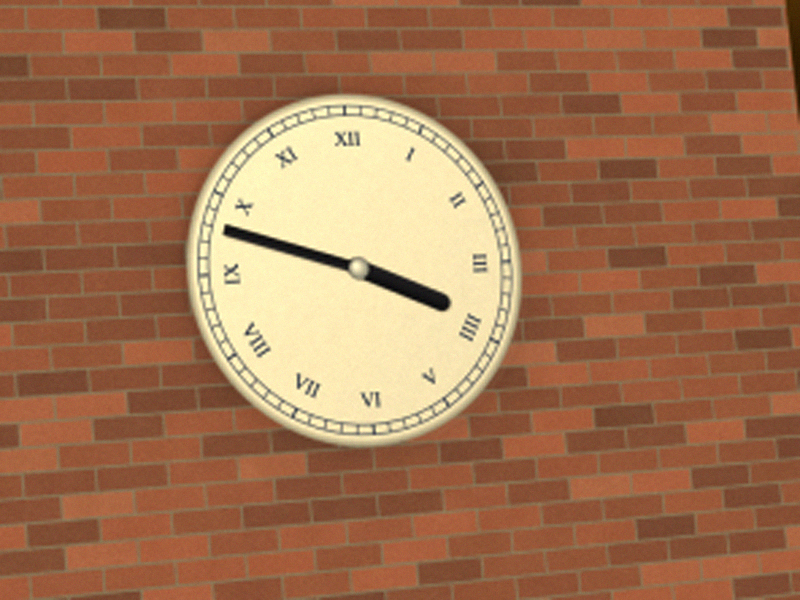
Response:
3,48
